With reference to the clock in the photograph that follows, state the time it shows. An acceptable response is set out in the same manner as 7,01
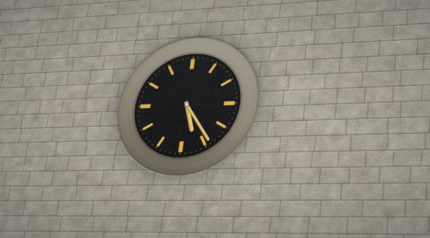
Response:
5,24
